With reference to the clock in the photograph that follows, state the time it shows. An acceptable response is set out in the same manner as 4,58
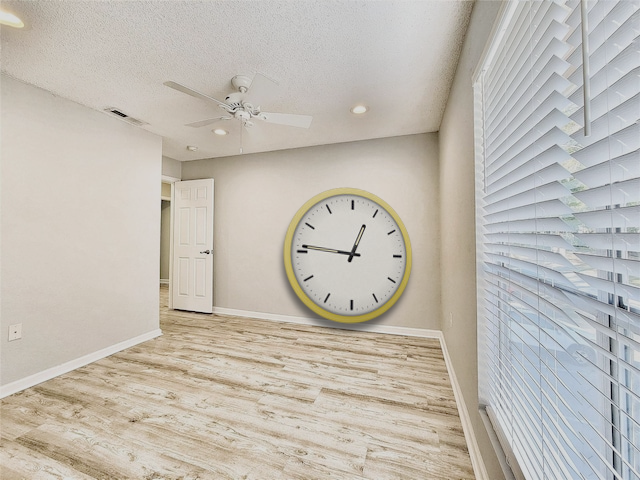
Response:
12,46
